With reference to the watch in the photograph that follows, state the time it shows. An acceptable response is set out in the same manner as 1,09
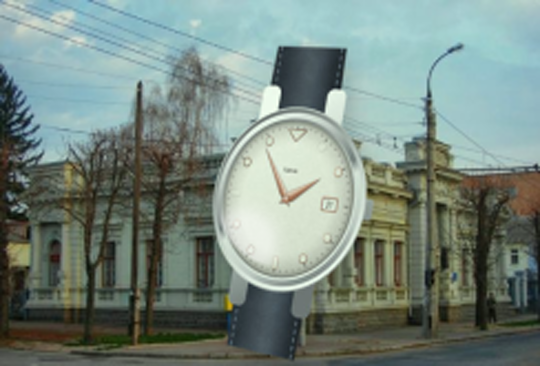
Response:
1,54
